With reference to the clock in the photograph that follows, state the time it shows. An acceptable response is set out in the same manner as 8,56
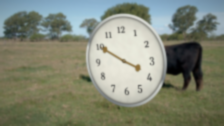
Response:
3,50
